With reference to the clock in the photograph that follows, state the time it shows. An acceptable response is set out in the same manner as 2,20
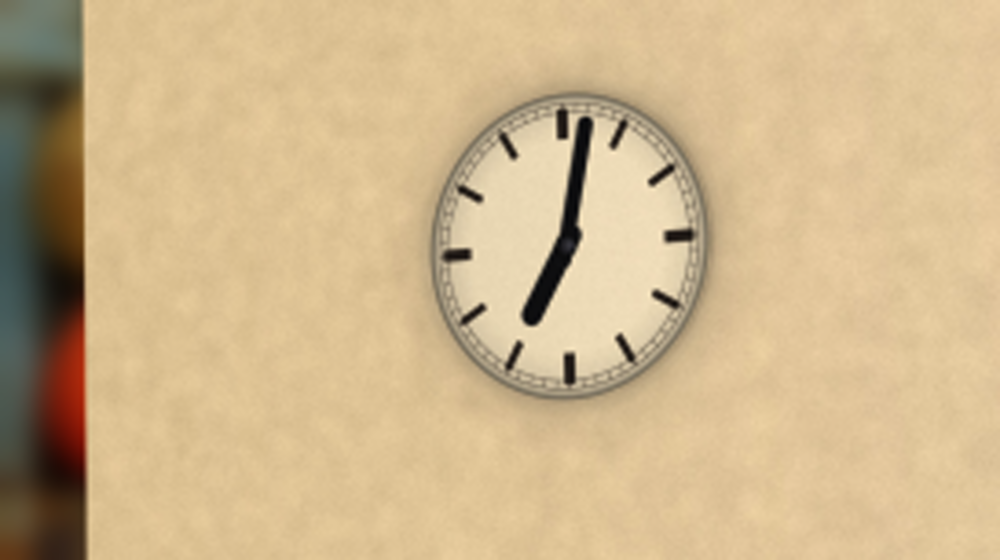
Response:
7,02
